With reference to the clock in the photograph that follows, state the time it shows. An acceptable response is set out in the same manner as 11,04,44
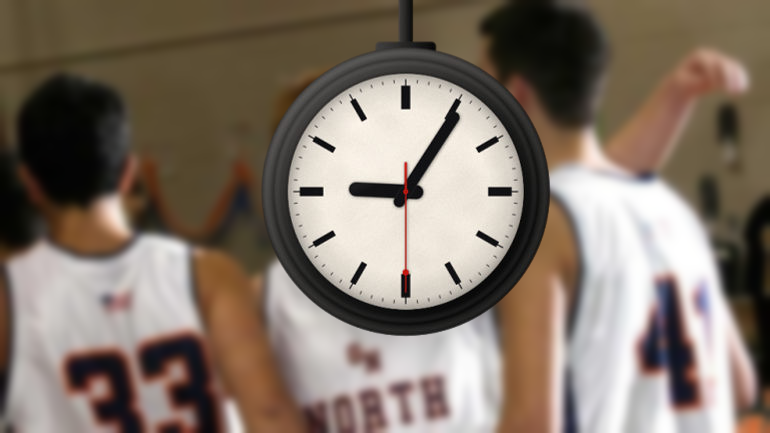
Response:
9,05,30
